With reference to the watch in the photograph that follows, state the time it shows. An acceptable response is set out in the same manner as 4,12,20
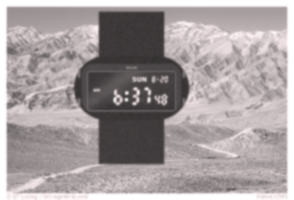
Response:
6,37,48
